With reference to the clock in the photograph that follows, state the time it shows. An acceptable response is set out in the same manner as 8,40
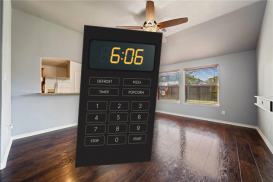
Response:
6,06
